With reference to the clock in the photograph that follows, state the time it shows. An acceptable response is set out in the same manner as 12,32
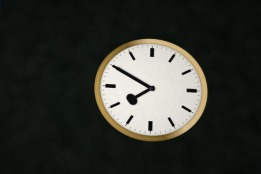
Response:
7,50
